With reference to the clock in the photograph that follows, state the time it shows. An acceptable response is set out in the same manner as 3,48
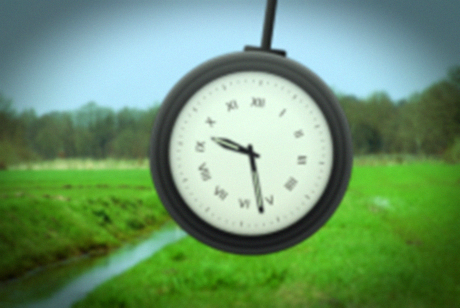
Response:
9,27
